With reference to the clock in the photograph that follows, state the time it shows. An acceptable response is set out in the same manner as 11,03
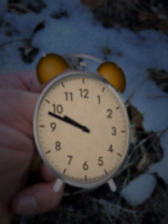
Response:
9,48
